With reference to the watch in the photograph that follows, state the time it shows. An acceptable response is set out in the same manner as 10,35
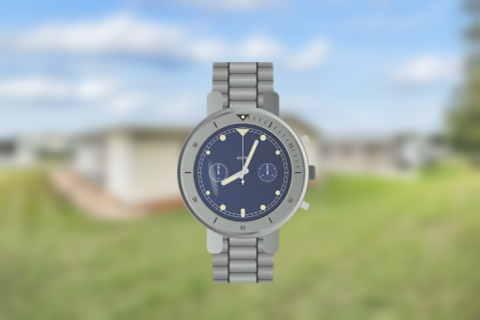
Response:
8,04
